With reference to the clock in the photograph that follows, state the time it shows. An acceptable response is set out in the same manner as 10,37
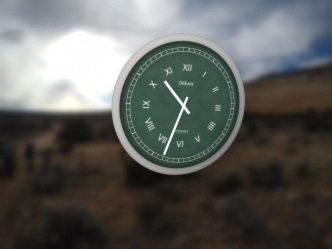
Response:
10,33
